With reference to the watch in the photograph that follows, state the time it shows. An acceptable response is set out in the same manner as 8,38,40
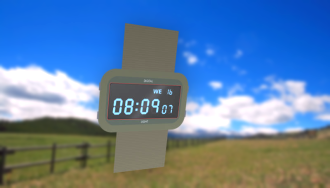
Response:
8,09,07
